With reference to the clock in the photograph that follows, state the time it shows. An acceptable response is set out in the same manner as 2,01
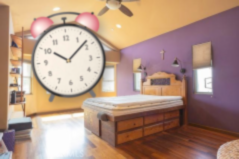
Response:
10,08
